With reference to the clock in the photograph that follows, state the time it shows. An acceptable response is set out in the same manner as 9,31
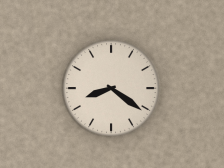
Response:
8,21
